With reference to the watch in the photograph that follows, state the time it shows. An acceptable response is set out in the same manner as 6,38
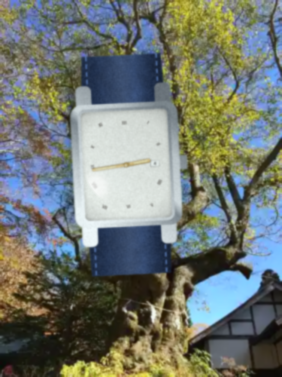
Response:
2,44
